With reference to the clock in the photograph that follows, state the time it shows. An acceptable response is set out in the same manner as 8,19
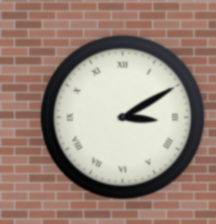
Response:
3,10
